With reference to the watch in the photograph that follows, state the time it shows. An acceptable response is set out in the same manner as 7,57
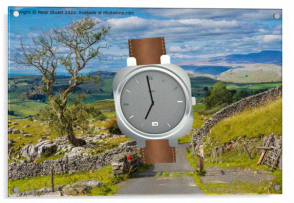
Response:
6,59
